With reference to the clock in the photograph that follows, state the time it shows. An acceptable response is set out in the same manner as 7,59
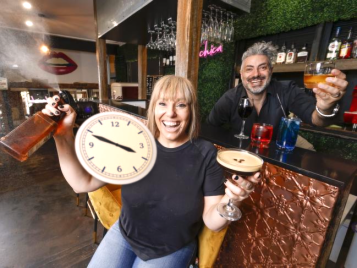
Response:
3,49
